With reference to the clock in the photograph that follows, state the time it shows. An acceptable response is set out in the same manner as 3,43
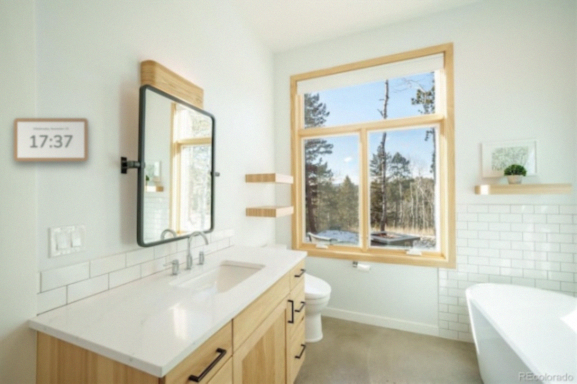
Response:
17,37
